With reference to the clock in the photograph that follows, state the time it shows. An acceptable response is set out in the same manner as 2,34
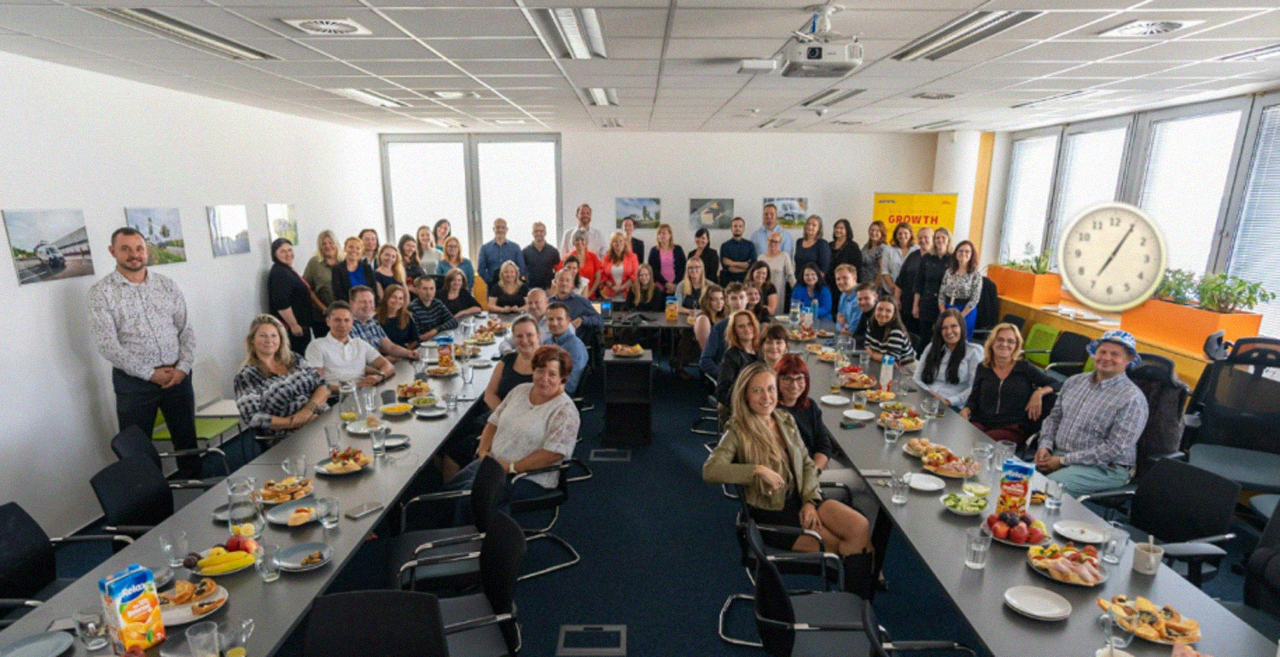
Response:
7,05
